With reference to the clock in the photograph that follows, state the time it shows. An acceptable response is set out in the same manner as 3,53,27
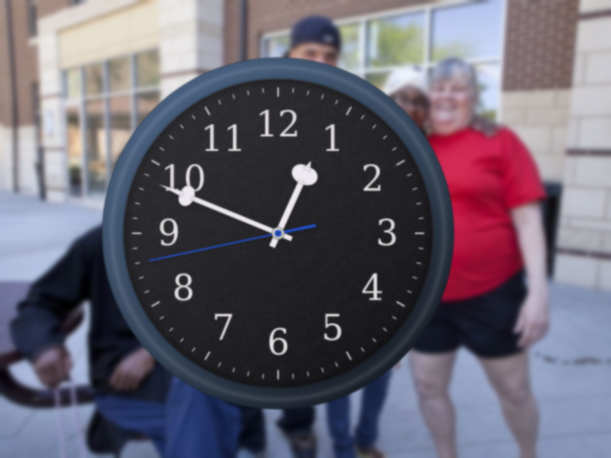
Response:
12,48,43
